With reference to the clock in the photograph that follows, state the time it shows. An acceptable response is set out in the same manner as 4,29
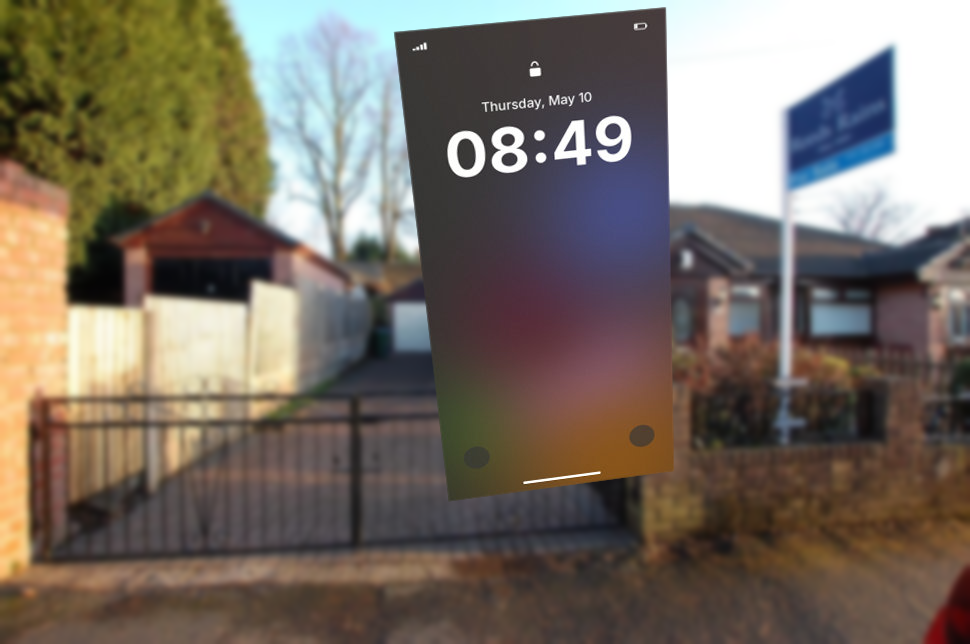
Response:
8,49
